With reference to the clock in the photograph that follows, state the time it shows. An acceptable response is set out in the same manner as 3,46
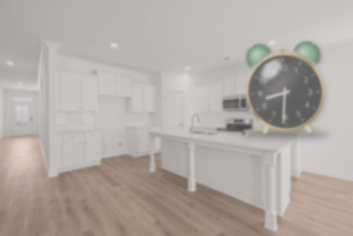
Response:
8,31
